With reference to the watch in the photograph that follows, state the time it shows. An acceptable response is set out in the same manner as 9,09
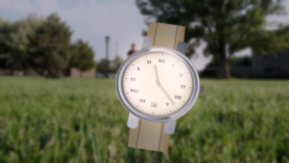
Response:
11,23
